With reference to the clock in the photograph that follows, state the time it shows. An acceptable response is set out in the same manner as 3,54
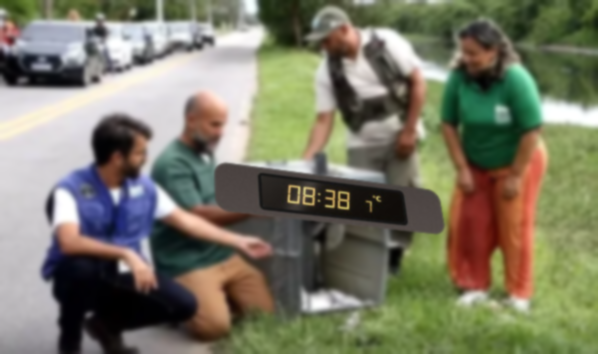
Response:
8,38
